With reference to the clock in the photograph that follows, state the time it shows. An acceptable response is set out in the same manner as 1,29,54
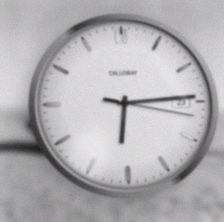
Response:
6,14,17
